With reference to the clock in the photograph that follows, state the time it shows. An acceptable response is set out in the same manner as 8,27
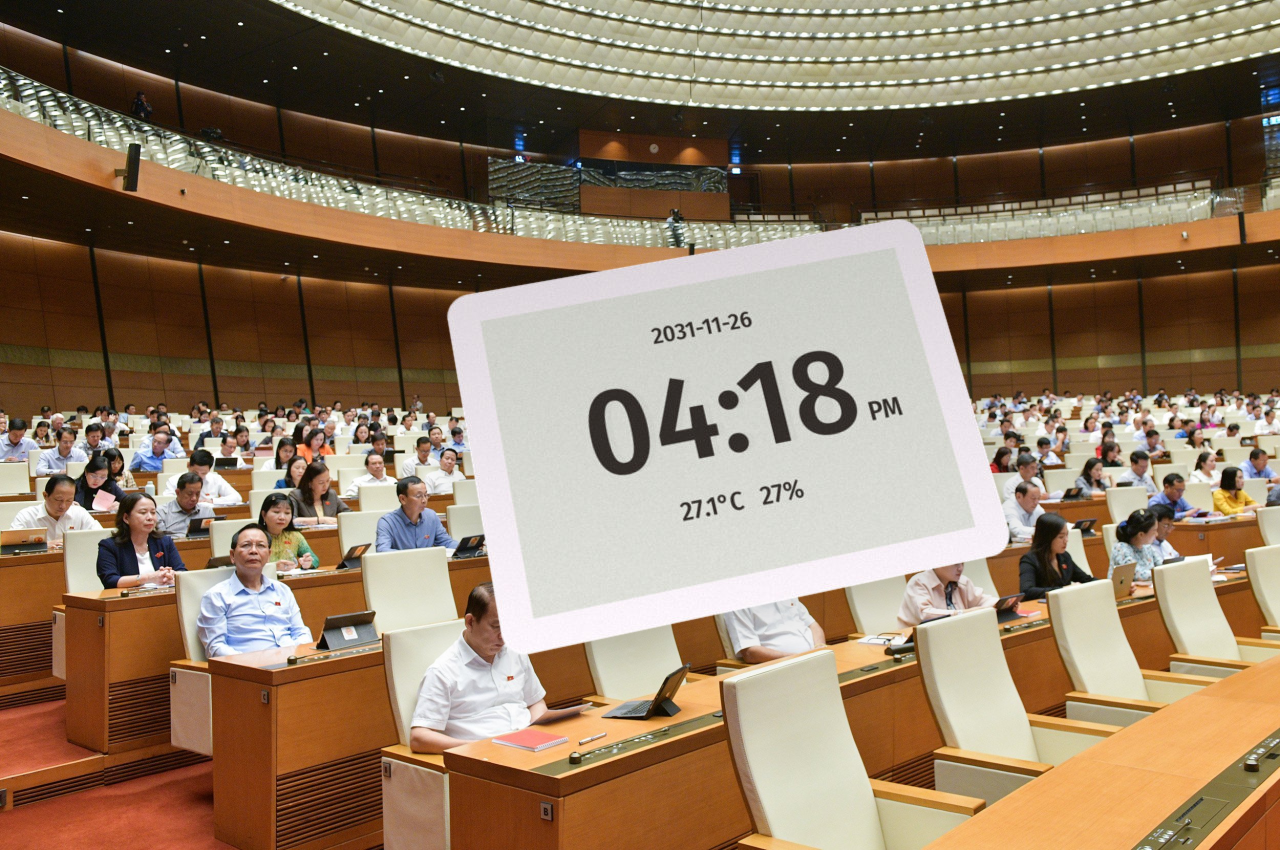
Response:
4,18
